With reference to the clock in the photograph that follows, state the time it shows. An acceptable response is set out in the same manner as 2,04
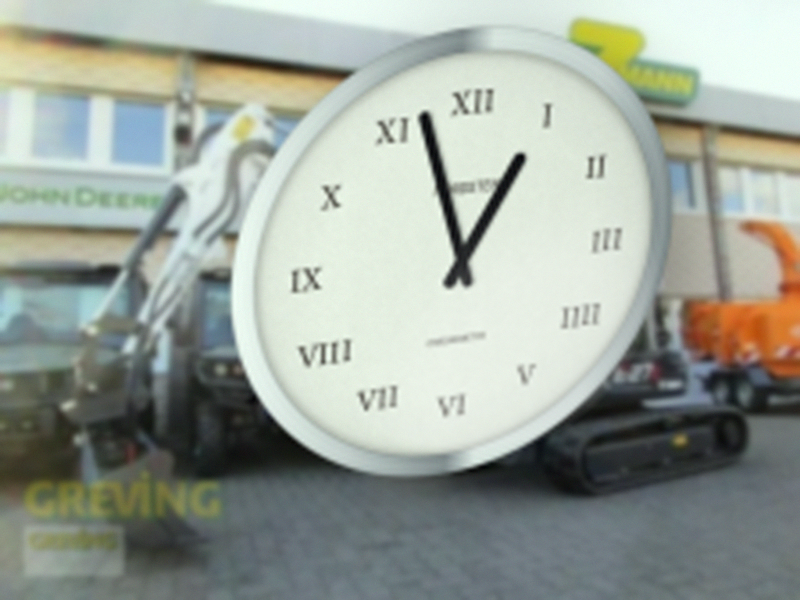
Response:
12,57
